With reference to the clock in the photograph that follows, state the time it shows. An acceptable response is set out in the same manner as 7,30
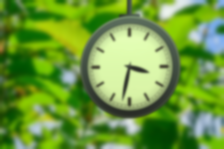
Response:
3,32
